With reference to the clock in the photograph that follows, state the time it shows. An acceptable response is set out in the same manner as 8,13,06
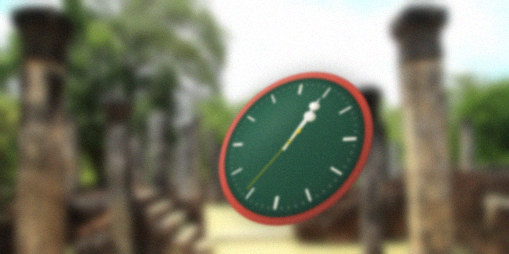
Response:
1,04,36
